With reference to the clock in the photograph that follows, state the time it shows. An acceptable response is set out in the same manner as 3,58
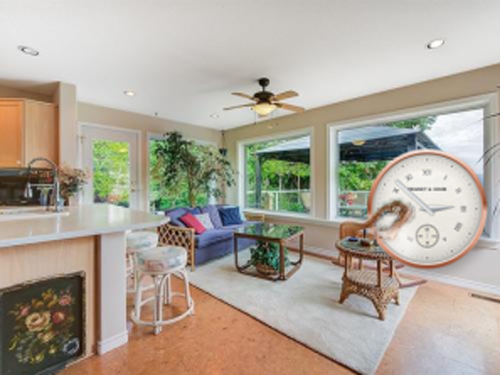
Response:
2,52
